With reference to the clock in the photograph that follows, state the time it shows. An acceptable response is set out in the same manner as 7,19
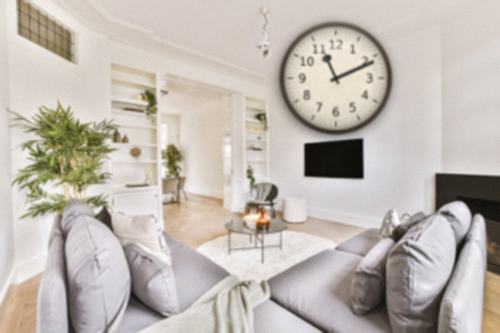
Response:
11,11
